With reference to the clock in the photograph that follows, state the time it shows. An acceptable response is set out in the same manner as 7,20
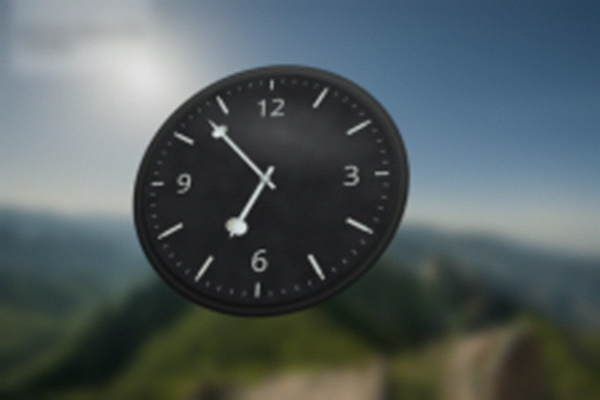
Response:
6,53
